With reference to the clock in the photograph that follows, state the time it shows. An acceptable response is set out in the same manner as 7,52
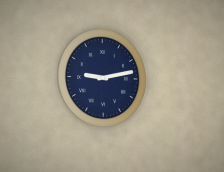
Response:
9,13
